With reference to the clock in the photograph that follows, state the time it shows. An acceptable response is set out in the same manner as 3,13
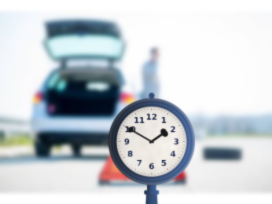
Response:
1,50
